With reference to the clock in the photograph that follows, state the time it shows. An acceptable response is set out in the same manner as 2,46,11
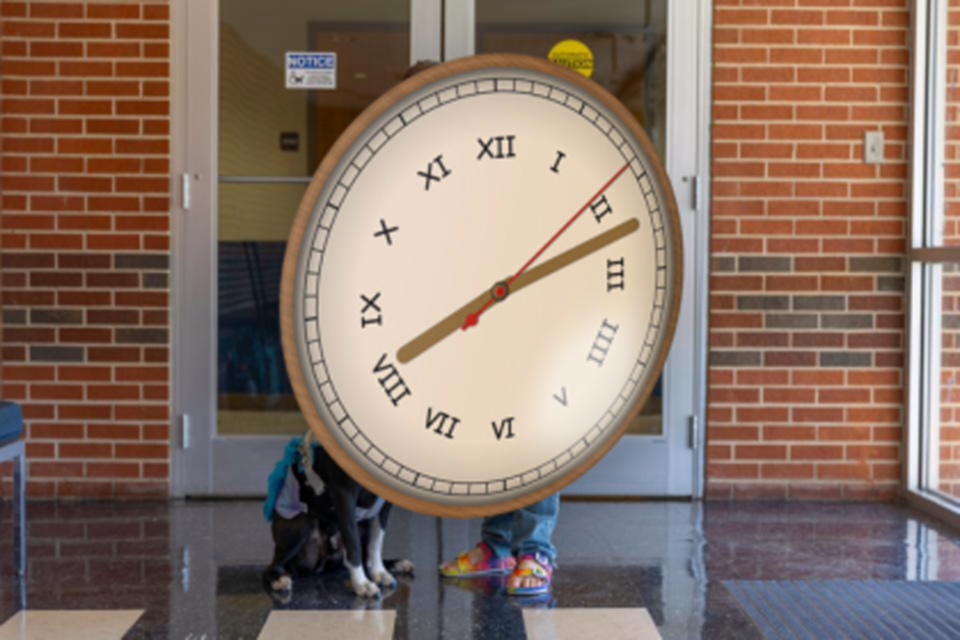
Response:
8,12,09
